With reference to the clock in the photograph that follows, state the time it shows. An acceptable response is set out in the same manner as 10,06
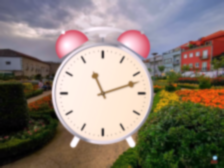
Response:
11,12
